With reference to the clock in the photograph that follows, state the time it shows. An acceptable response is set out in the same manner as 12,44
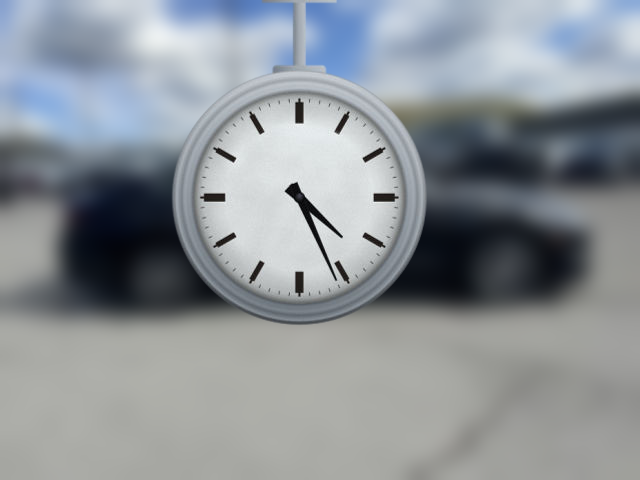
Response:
4,26
